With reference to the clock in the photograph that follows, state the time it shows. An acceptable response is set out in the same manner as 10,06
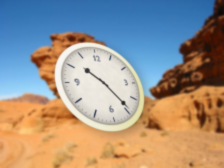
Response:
10,24
